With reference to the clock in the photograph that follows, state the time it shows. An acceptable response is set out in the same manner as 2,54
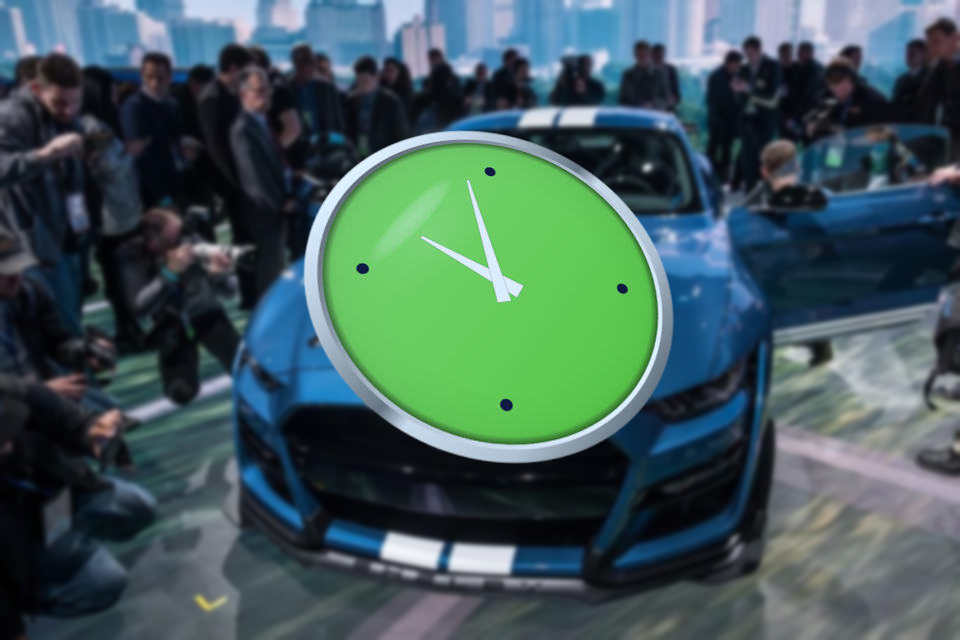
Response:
9,58
